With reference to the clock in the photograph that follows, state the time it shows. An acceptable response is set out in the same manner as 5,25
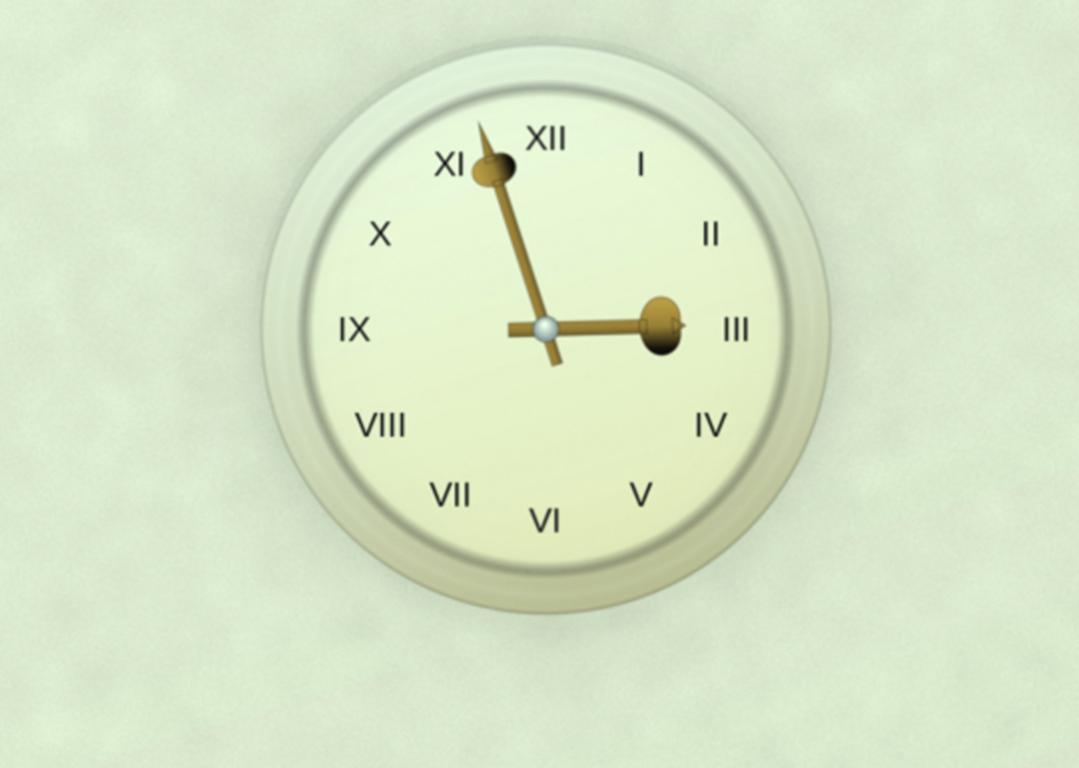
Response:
2,57
